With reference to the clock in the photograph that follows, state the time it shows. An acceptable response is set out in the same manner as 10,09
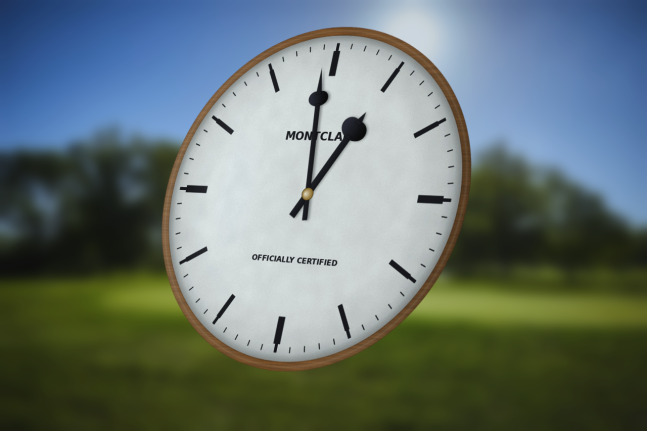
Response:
12,59
